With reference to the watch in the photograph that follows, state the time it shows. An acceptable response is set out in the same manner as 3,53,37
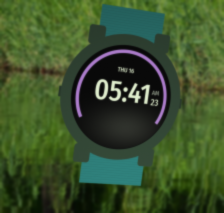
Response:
5,41,23
